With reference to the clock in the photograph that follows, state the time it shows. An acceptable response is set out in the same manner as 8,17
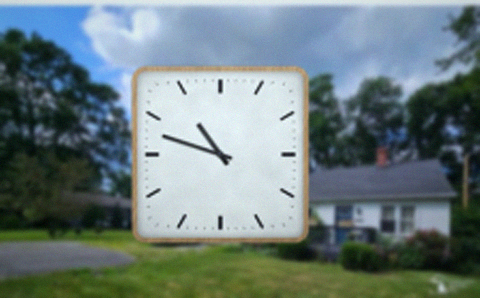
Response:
10,48
